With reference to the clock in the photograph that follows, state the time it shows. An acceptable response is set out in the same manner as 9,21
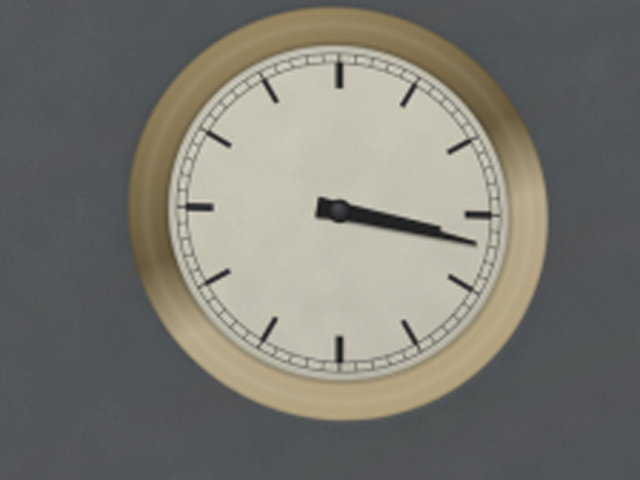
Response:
3,17
